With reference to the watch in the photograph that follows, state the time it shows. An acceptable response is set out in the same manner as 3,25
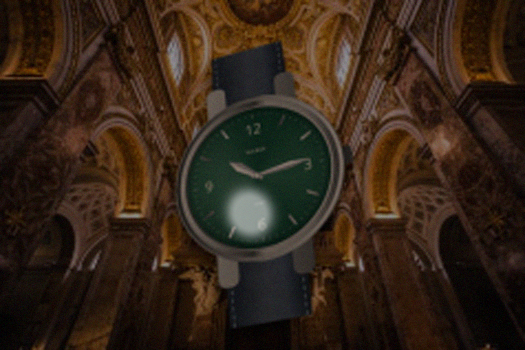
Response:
10,14
